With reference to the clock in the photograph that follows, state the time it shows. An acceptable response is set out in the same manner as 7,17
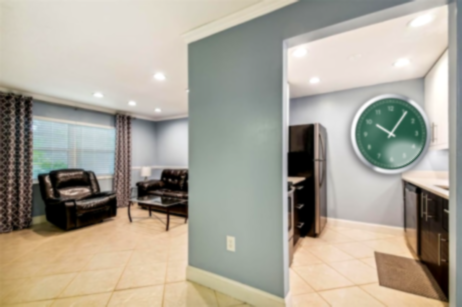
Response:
10,06
